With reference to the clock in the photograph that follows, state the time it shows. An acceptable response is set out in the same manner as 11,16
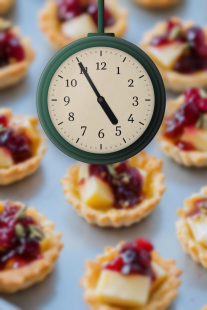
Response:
4,55
